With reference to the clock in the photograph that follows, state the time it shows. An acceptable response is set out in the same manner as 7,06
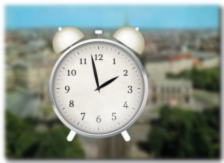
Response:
1,58
